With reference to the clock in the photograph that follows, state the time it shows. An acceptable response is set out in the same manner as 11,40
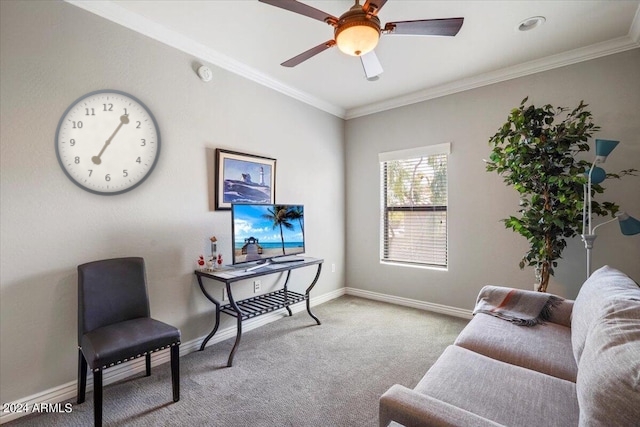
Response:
7,06
